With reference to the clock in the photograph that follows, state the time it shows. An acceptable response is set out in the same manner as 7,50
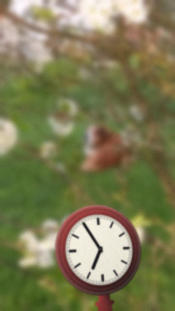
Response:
6,55
